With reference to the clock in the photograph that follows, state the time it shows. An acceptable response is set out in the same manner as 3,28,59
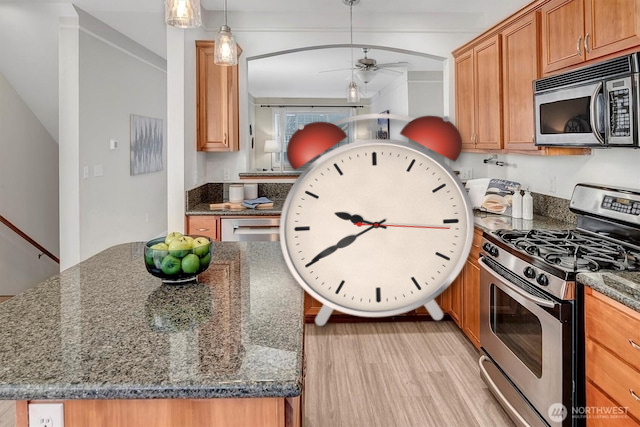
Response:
9,40,16
